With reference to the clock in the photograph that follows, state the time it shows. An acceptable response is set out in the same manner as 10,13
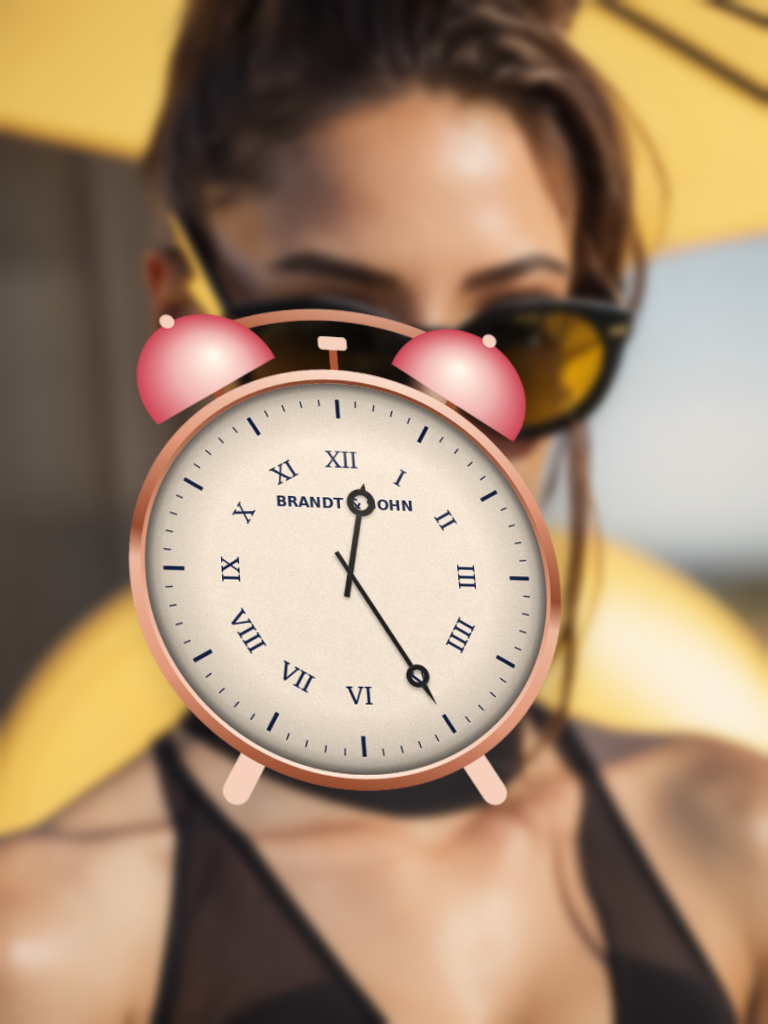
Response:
12,25
